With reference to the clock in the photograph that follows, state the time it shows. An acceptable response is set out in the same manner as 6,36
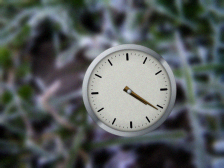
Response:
4,21
